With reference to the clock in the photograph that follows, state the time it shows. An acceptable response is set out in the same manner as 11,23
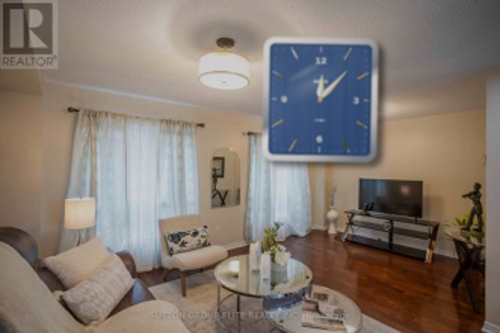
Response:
12,07
